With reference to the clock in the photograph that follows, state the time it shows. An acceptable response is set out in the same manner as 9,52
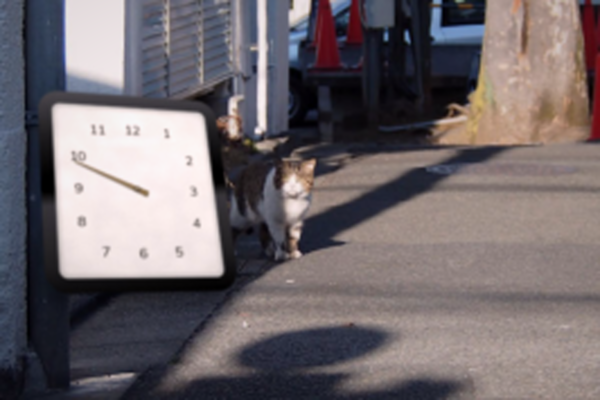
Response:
9,49
